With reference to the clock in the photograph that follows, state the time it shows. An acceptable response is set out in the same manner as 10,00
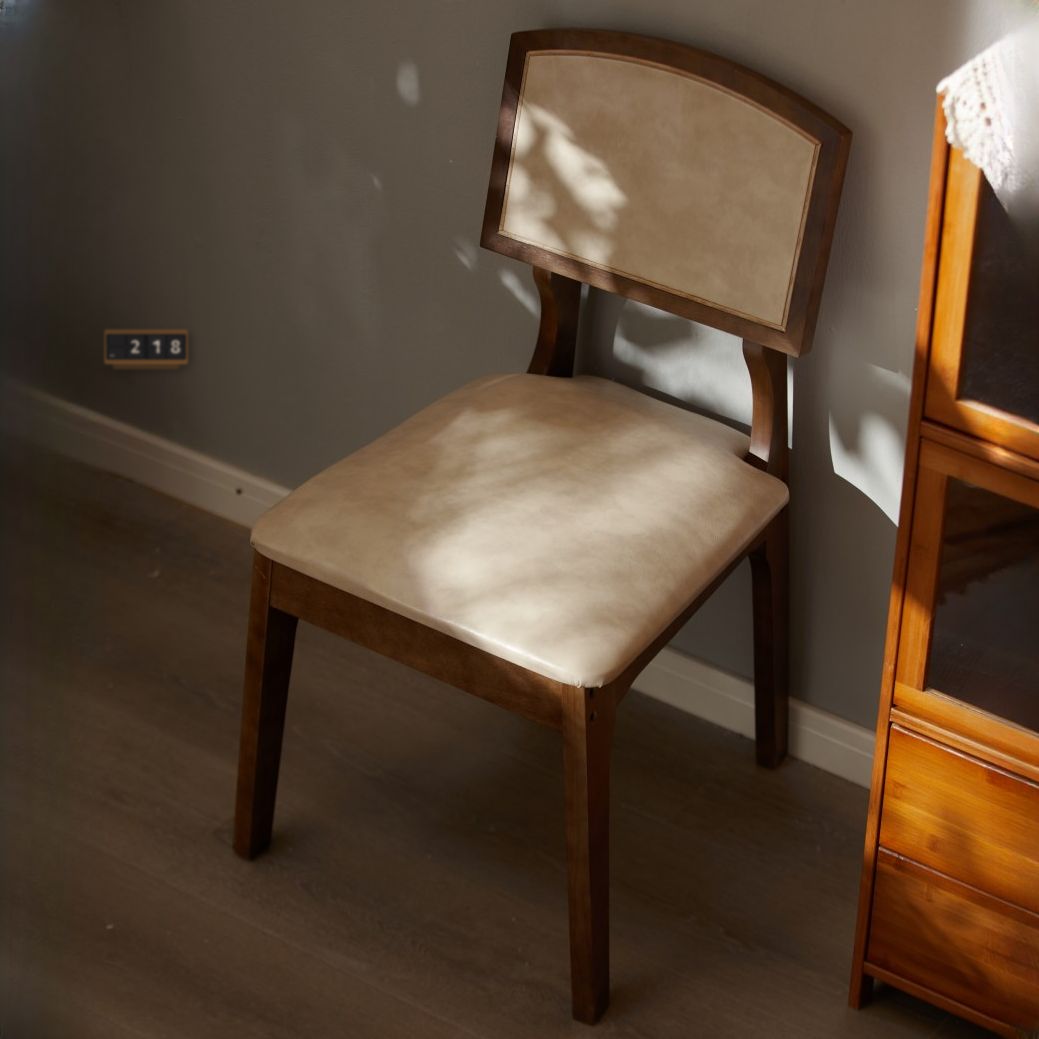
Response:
2,18
